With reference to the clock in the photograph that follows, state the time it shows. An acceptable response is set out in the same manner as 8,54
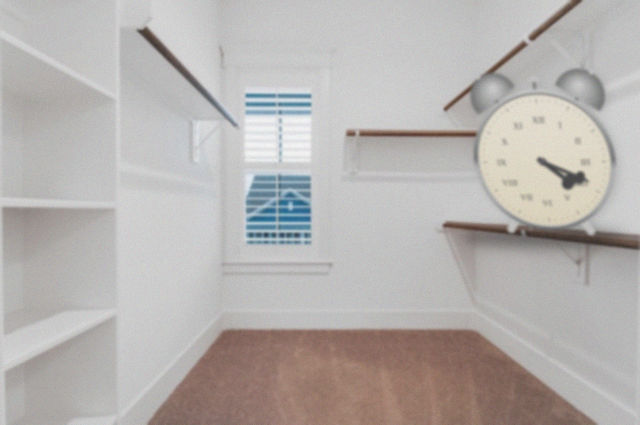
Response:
4,19
